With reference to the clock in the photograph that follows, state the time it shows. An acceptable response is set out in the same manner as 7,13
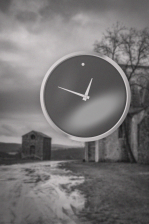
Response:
12,49
